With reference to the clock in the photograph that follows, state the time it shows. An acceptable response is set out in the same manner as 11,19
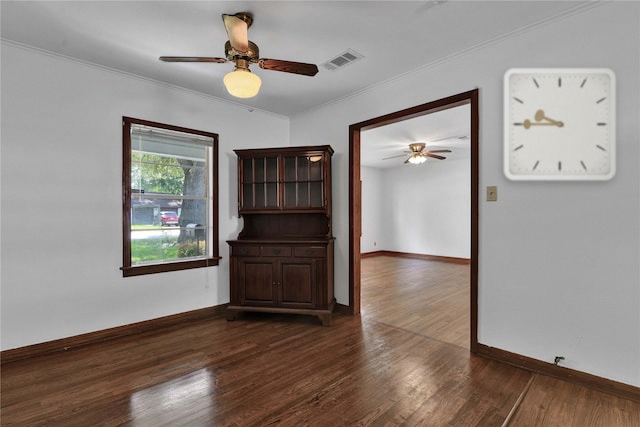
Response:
9,45
